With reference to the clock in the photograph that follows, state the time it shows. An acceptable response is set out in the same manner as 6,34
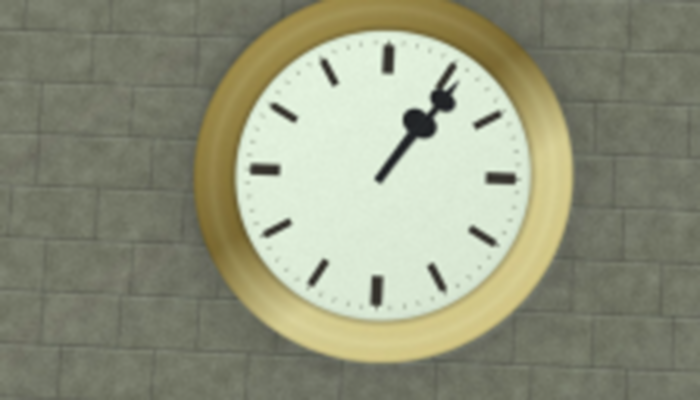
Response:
1,06
